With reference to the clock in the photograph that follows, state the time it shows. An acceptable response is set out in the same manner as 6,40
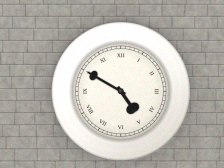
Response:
4,50
